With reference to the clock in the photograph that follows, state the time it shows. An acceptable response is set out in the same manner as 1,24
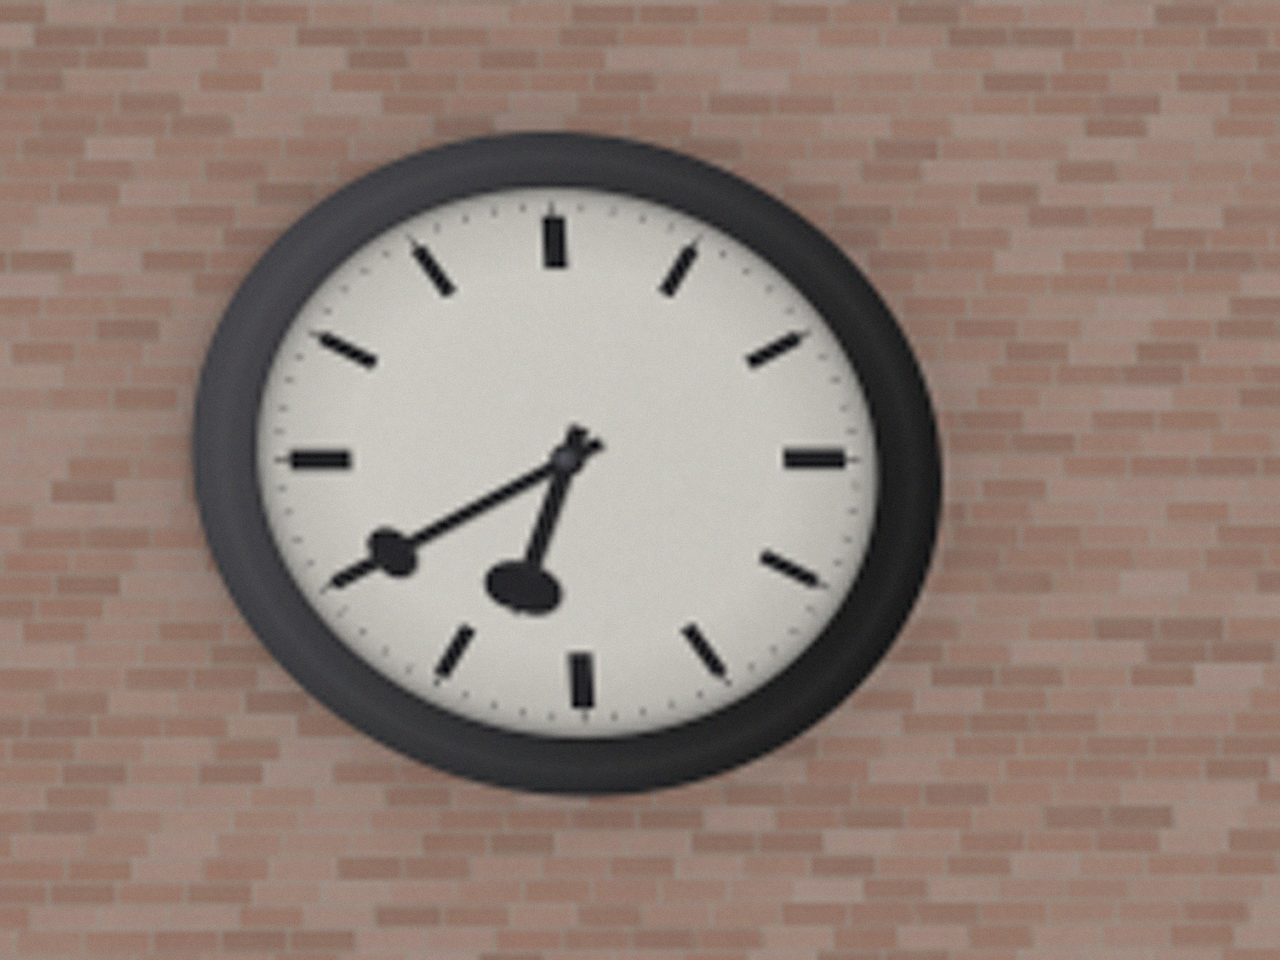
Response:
6,40
